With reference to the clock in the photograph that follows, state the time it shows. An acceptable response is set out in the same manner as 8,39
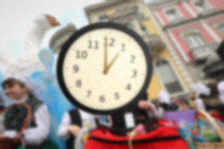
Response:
12,59
